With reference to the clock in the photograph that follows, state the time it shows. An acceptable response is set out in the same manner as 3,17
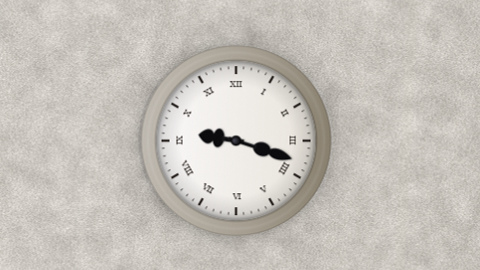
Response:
9,18
